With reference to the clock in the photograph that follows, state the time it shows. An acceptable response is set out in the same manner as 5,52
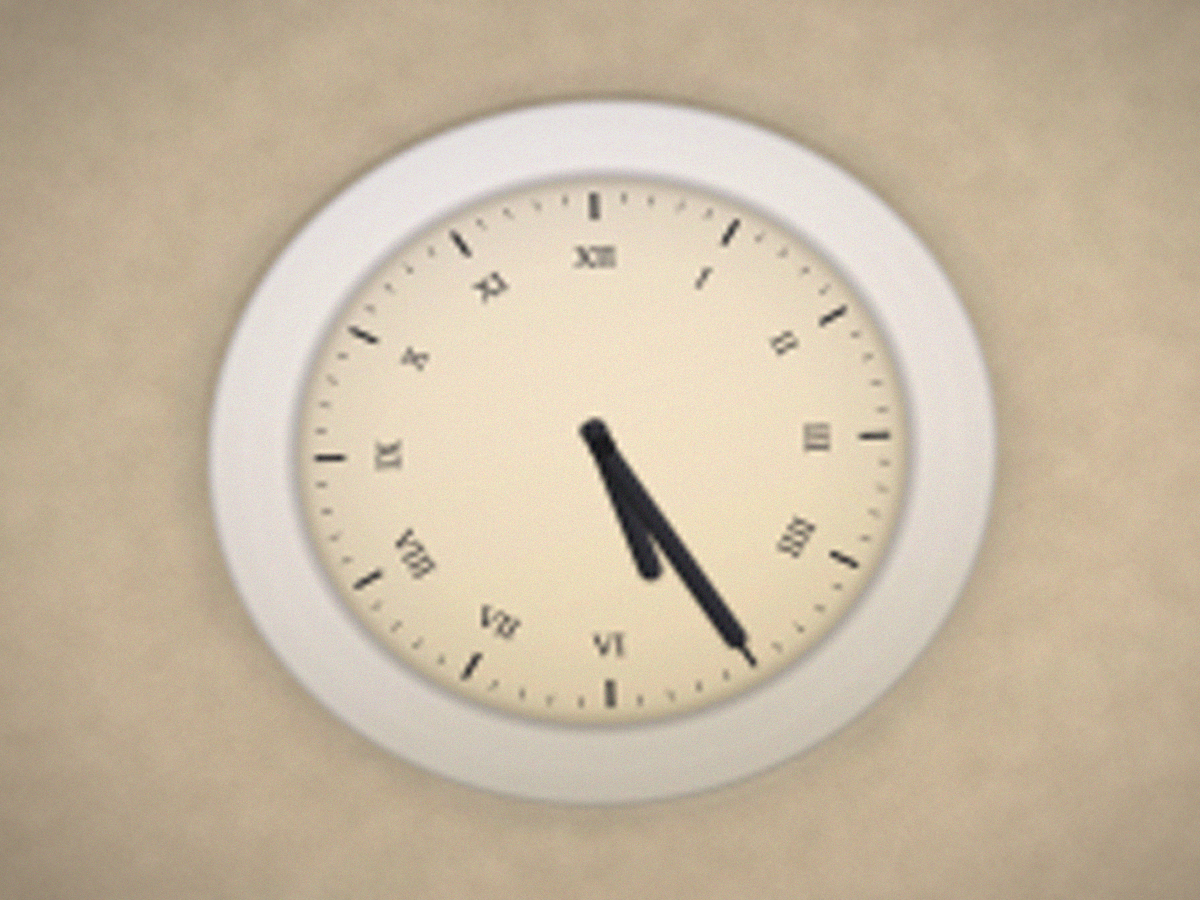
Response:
5,25
